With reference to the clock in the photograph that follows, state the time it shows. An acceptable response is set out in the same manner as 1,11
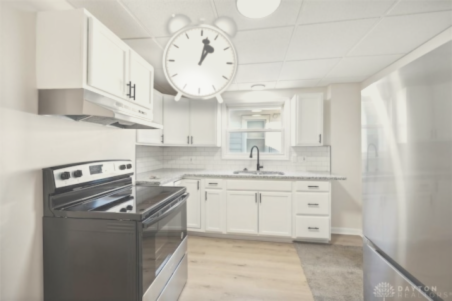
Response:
1,02
